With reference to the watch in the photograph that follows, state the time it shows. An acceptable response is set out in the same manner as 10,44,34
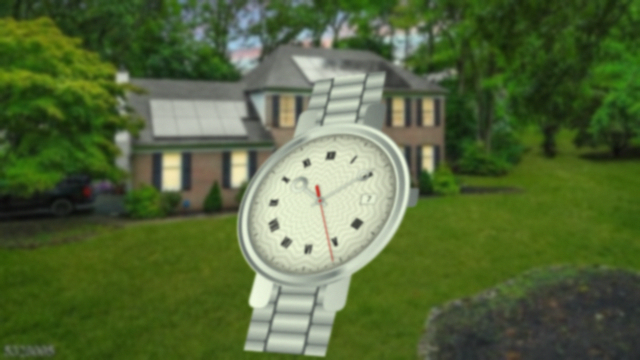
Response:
10,09,26
